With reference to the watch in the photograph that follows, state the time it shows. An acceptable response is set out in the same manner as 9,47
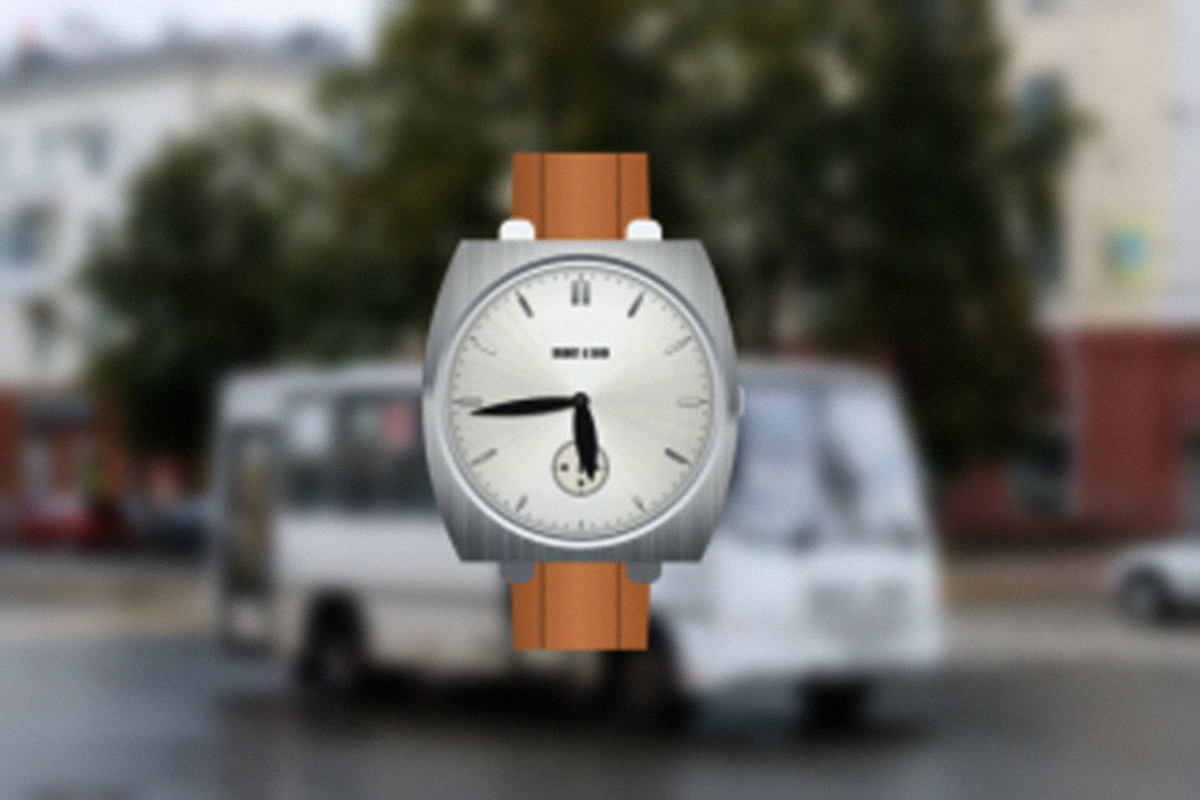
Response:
5,44
